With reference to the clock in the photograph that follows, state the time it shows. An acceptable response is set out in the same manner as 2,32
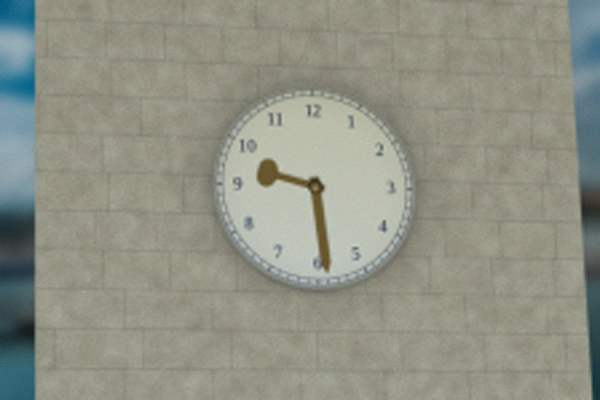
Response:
9,29
